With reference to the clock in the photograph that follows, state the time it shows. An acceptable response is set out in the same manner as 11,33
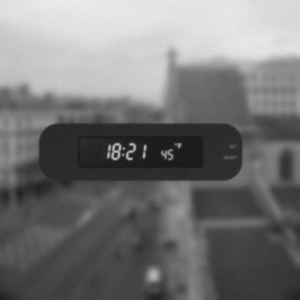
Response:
18,21
